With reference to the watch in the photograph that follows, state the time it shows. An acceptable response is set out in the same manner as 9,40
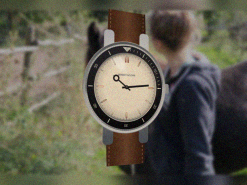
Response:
10,14
